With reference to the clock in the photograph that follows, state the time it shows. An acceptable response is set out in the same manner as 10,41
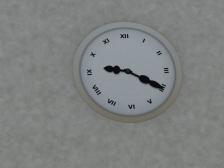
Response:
9,20
